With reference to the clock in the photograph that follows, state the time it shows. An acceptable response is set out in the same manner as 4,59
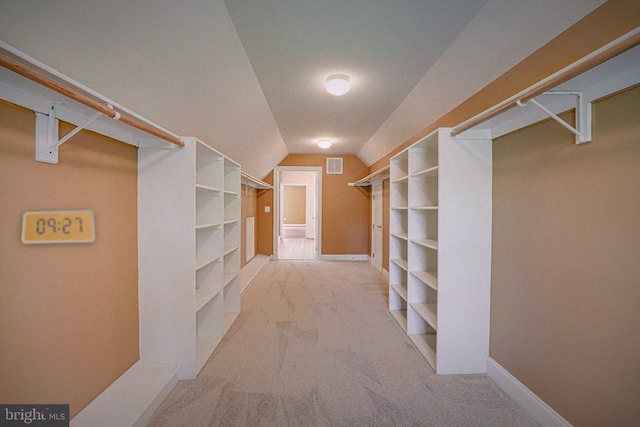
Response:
9,27
